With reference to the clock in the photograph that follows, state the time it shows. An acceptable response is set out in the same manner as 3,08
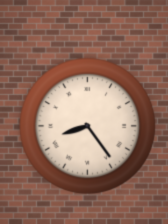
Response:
8,24
